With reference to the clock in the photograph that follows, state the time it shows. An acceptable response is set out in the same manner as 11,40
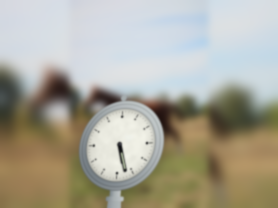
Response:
5,27
